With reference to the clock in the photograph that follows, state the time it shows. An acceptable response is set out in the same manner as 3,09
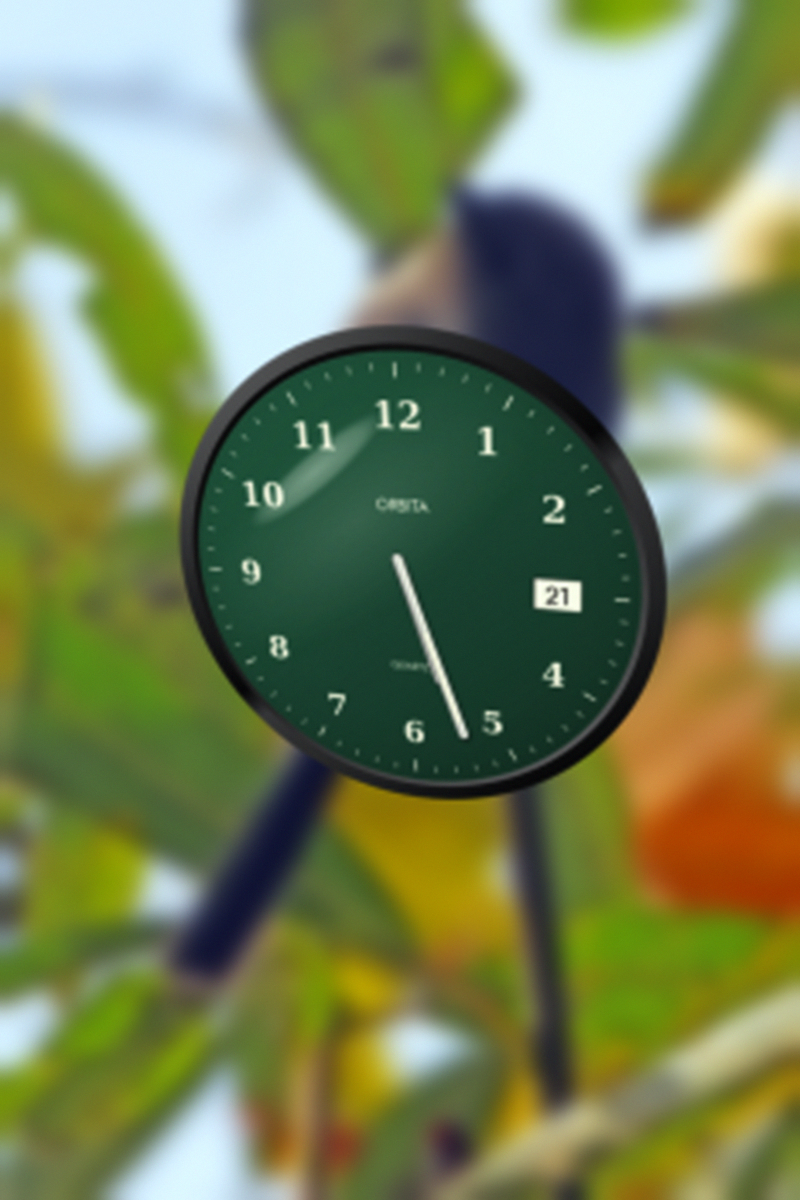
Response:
5,27
